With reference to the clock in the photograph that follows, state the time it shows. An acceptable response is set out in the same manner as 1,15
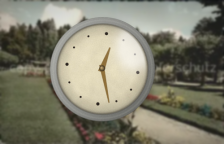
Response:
12,27
